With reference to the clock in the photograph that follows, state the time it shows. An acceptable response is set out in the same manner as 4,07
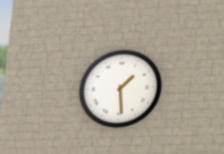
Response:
1,29
